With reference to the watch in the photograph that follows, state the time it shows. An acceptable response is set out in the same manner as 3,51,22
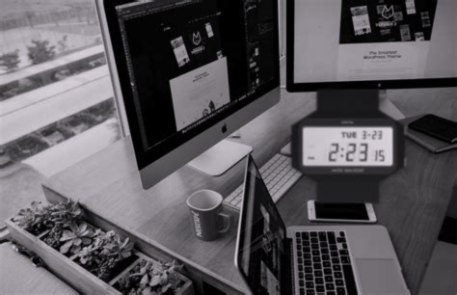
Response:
2,23,15
